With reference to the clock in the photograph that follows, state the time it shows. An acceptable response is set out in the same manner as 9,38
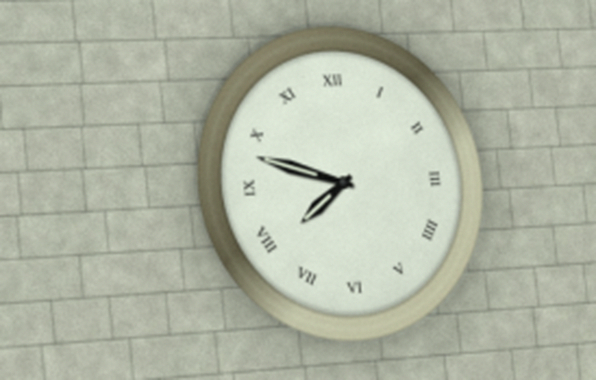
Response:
7,48
